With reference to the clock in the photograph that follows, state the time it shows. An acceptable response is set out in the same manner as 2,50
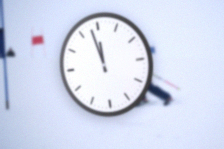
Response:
11,58
